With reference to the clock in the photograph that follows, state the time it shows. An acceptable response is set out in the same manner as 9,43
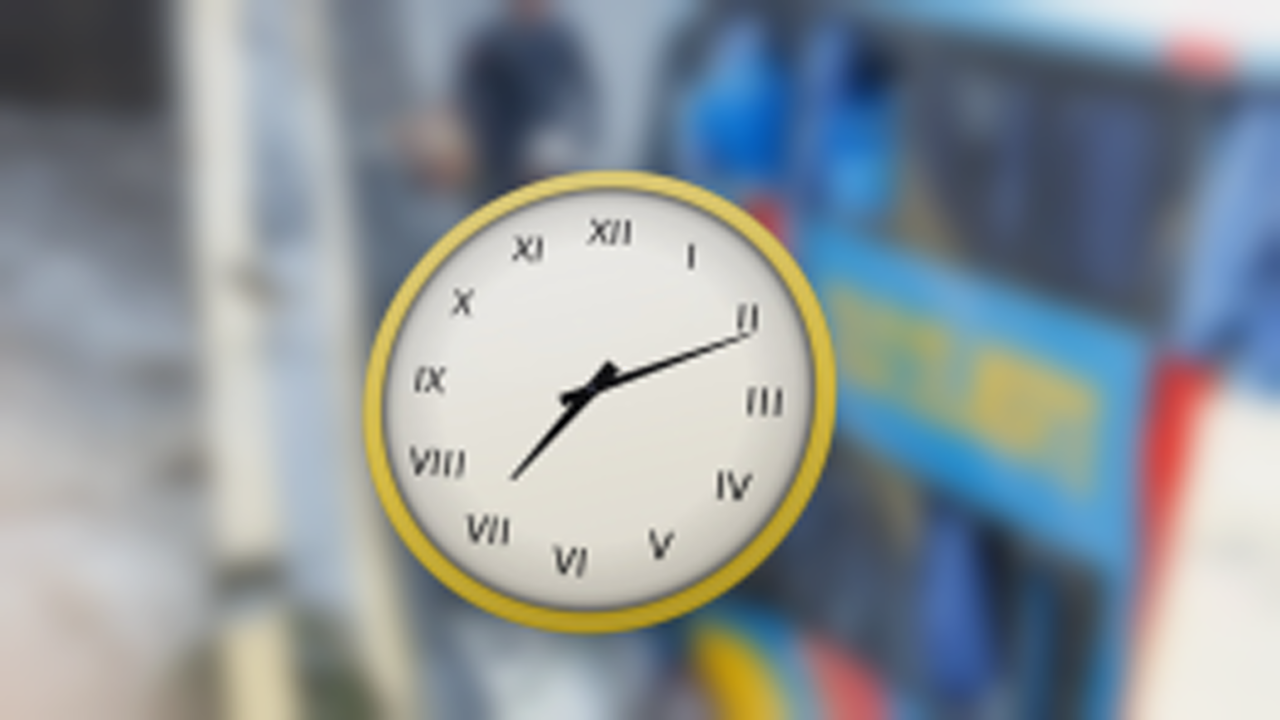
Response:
7,11
